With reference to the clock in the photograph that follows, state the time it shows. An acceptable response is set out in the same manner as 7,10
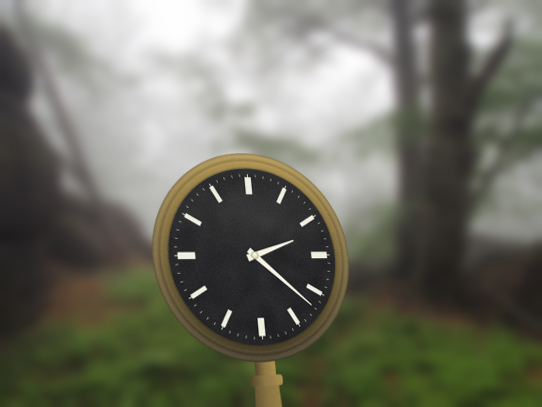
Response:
2,22
